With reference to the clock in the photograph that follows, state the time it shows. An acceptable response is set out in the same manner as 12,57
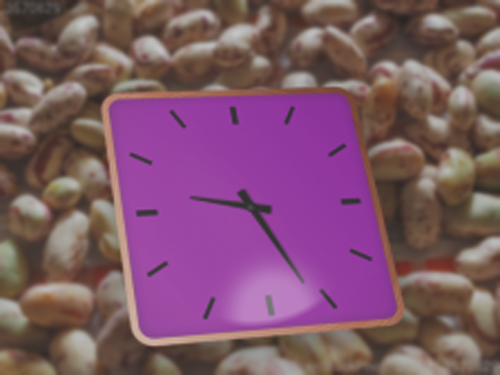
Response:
9,26
